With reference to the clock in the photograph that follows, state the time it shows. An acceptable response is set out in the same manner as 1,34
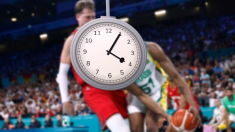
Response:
4,05
